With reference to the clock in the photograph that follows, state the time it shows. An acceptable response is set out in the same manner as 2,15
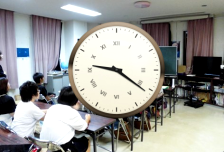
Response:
9,21
